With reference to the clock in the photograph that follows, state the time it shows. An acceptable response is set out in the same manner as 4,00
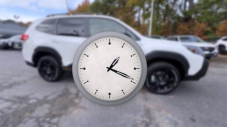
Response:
1,19
